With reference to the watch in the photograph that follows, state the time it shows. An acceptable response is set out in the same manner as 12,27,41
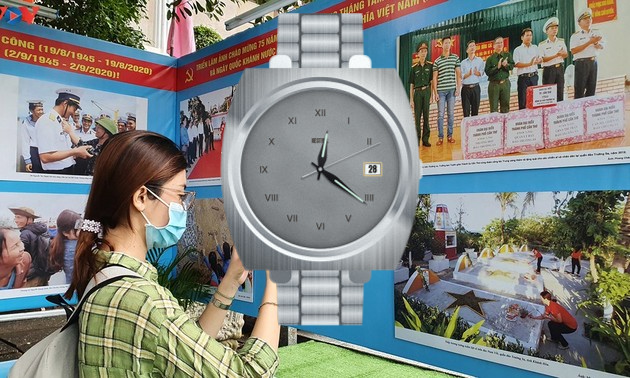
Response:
12,21,11
